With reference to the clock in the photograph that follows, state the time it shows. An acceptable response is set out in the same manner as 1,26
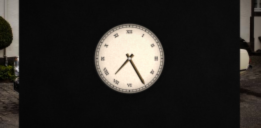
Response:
7,25
